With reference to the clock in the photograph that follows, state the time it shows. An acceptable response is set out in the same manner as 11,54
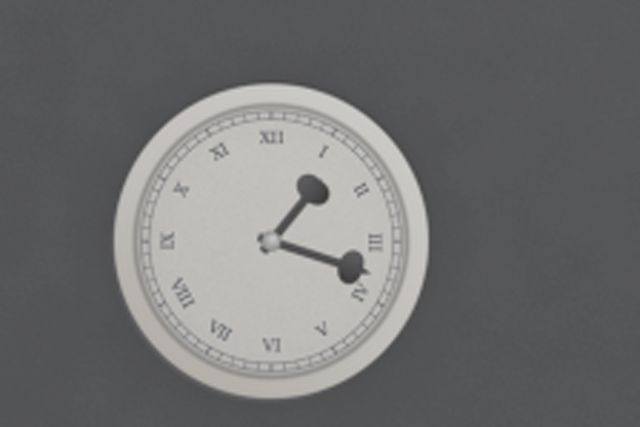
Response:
1,18
